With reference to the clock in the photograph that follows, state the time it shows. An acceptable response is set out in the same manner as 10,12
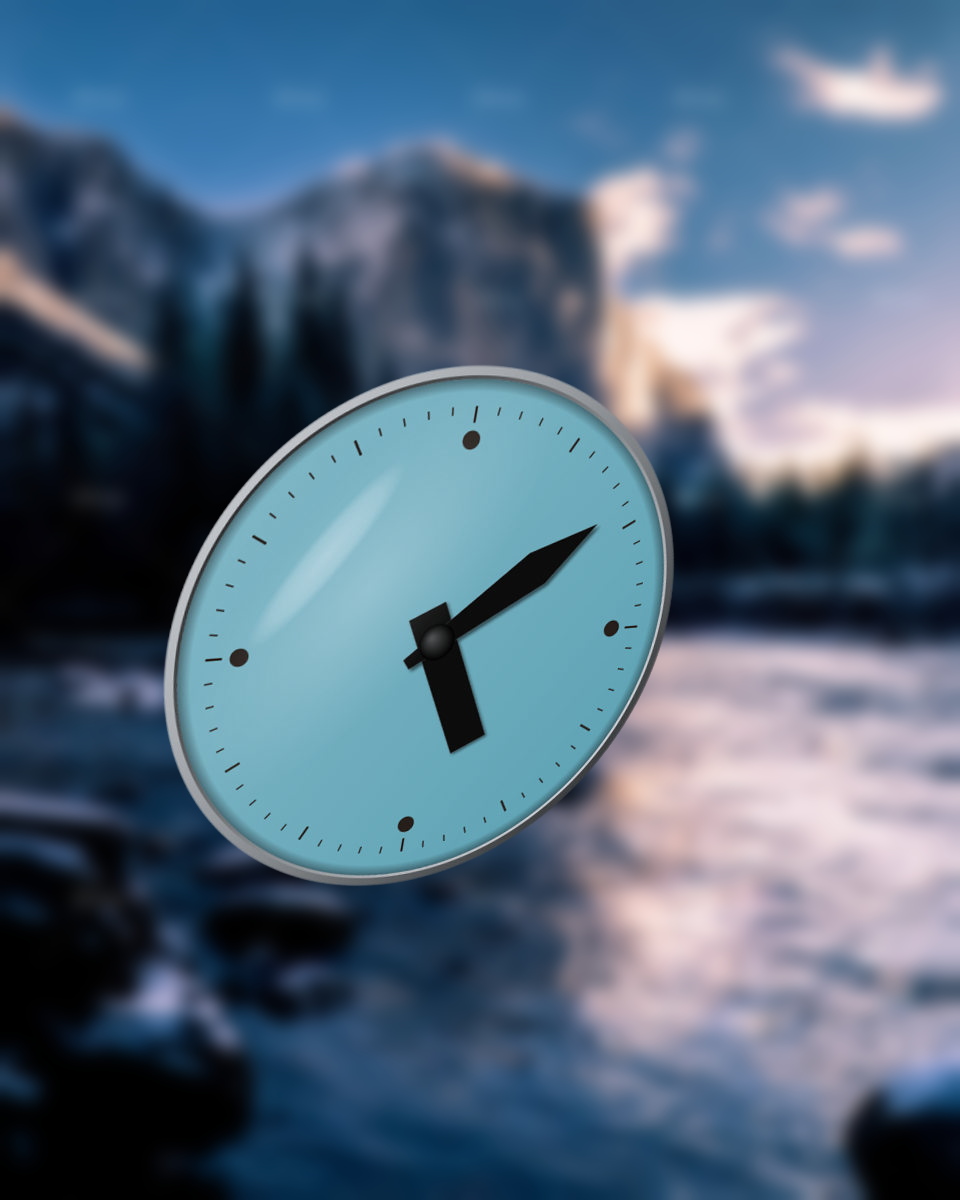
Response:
5,09
